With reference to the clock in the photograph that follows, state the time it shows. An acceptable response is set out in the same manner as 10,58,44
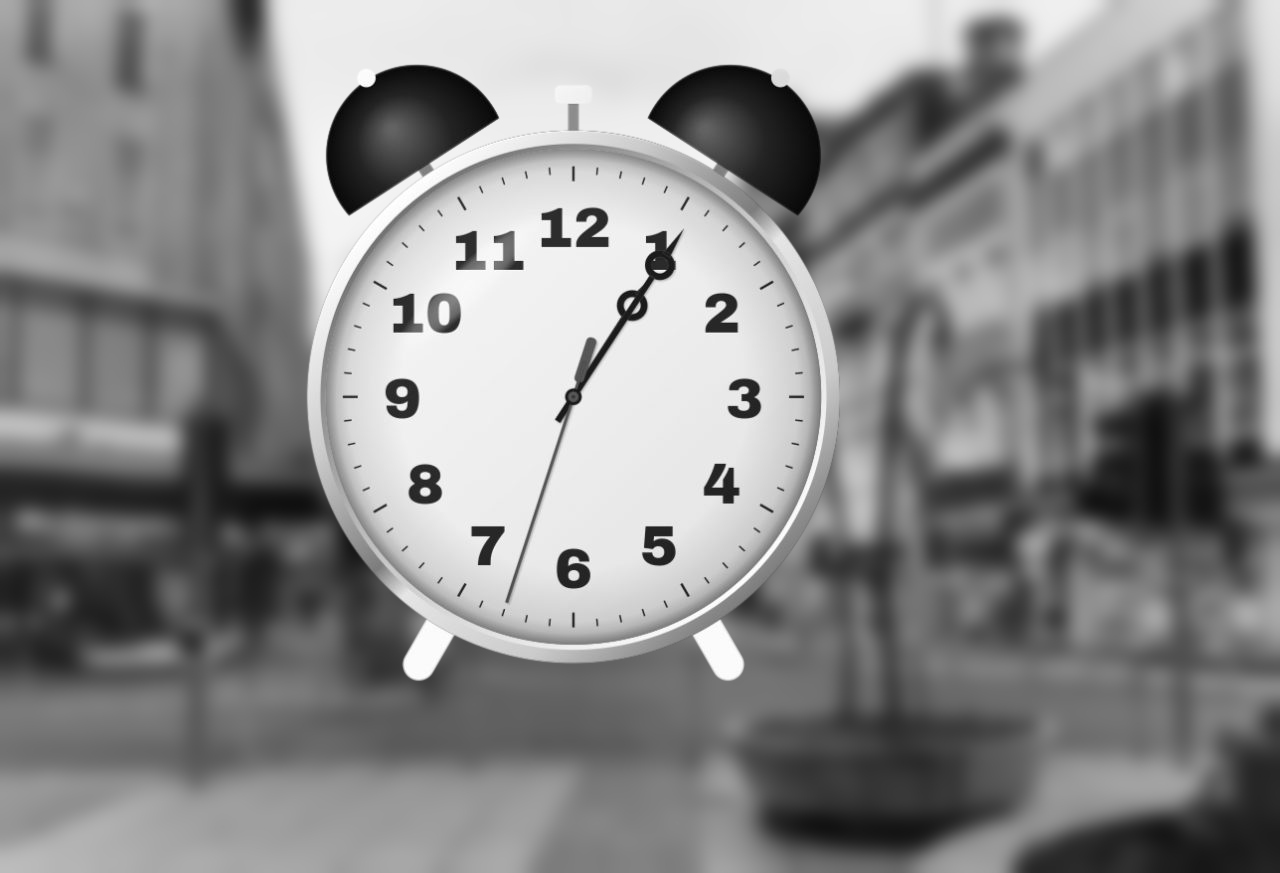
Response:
1,05,33
